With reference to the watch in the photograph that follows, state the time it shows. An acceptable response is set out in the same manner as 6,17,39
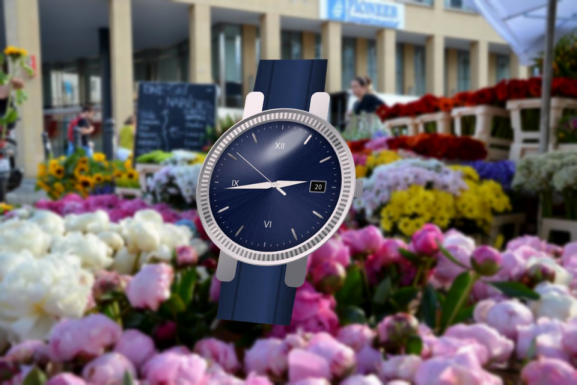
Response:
2,43,51
